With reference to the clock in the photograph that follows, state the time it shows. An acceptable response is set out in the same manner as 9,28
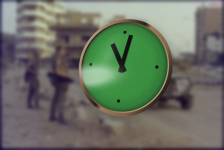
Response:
11,02
